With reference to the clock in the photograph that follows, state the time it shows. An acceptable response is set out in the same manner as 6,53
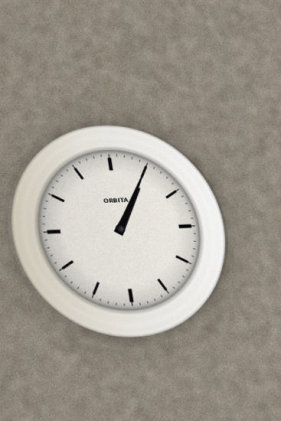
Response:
1,05
